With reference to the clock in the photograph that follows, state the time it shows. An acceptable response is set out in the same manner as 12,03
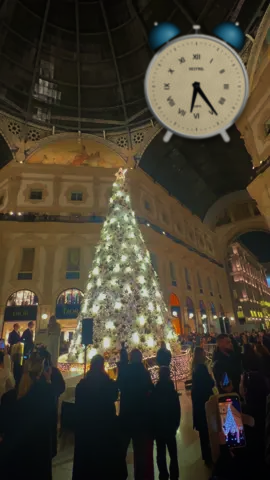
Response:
6,24
